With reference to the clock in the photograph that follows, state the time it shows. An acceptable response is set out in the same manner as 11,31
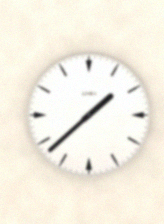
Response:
1,38
